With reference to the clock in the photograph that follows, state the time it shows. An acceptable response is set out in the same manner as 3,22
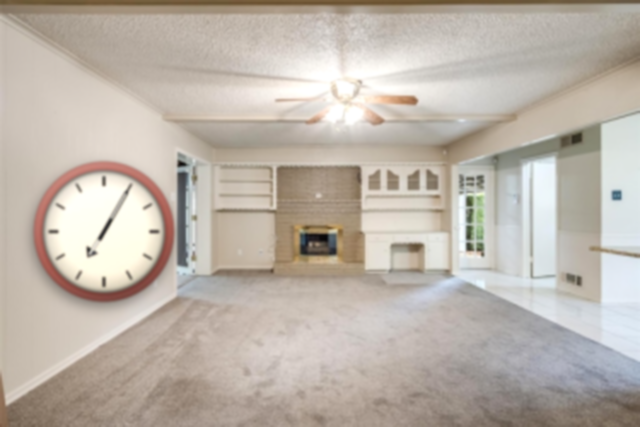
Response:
7,05
